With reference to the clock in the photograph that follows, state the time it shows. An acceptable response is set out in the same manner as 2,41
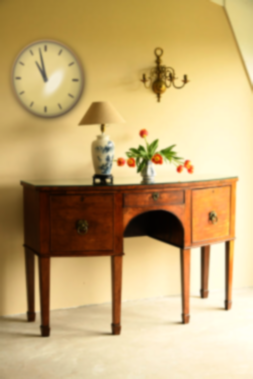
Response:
10,58
